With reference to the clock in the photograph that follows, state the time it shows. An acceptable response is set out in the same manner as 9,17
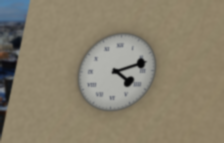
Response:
4,12
